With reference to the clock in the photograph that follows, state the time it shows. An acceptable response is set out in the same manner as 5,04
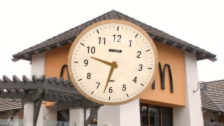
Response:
9,32
